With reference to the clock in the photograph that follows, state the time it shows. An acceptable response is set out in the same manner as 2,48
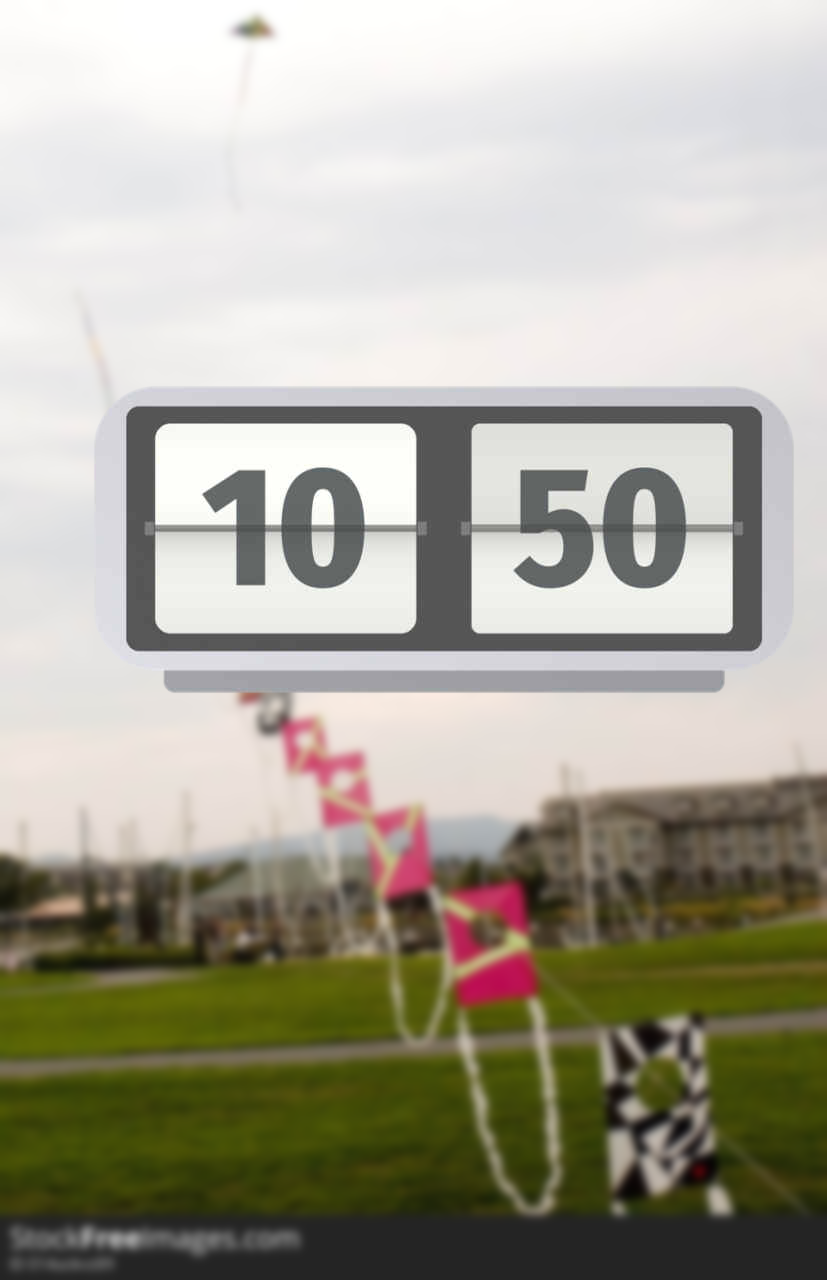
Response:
10,50
